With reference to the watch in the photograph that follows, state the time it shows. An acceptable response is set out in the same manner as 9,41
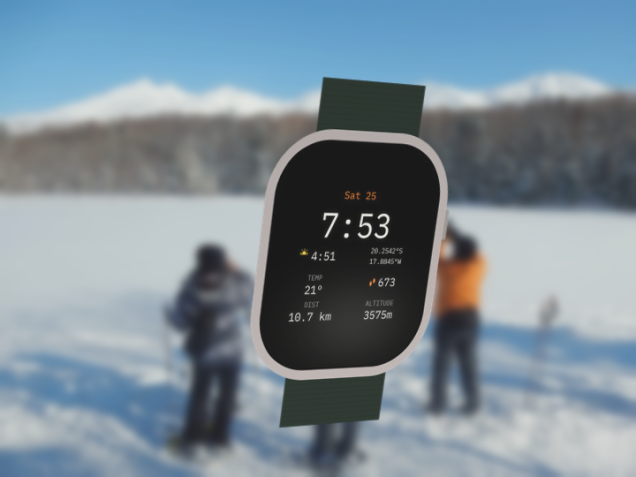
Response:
7,53
